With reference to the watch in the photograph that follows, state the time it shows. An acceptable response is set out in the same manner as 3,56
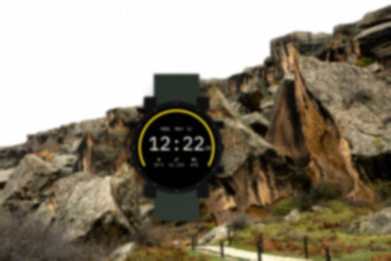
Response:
12,22
